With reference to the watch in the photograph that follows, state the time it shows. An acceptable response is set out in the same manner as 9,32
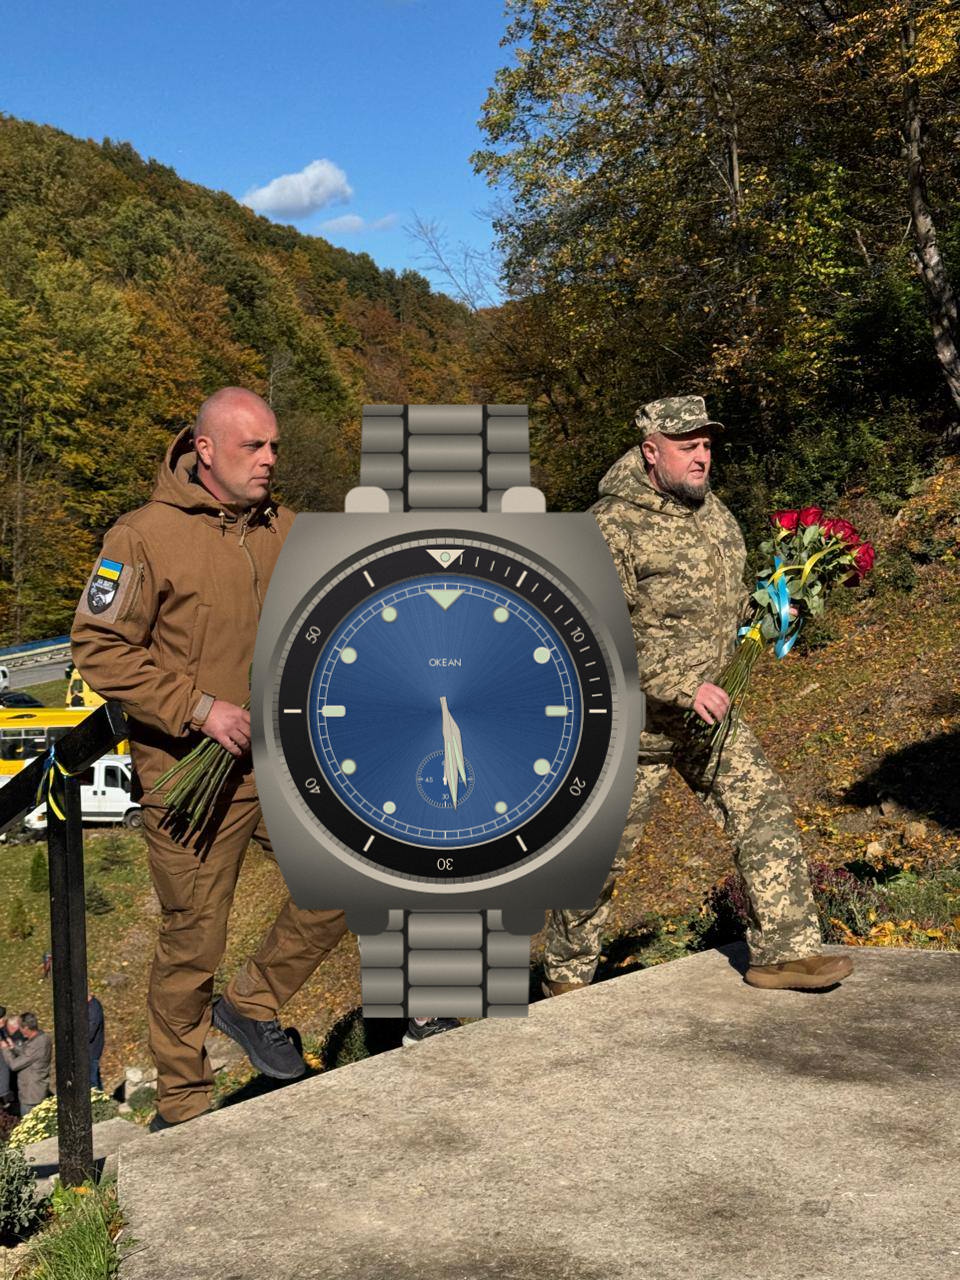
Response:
5,29
